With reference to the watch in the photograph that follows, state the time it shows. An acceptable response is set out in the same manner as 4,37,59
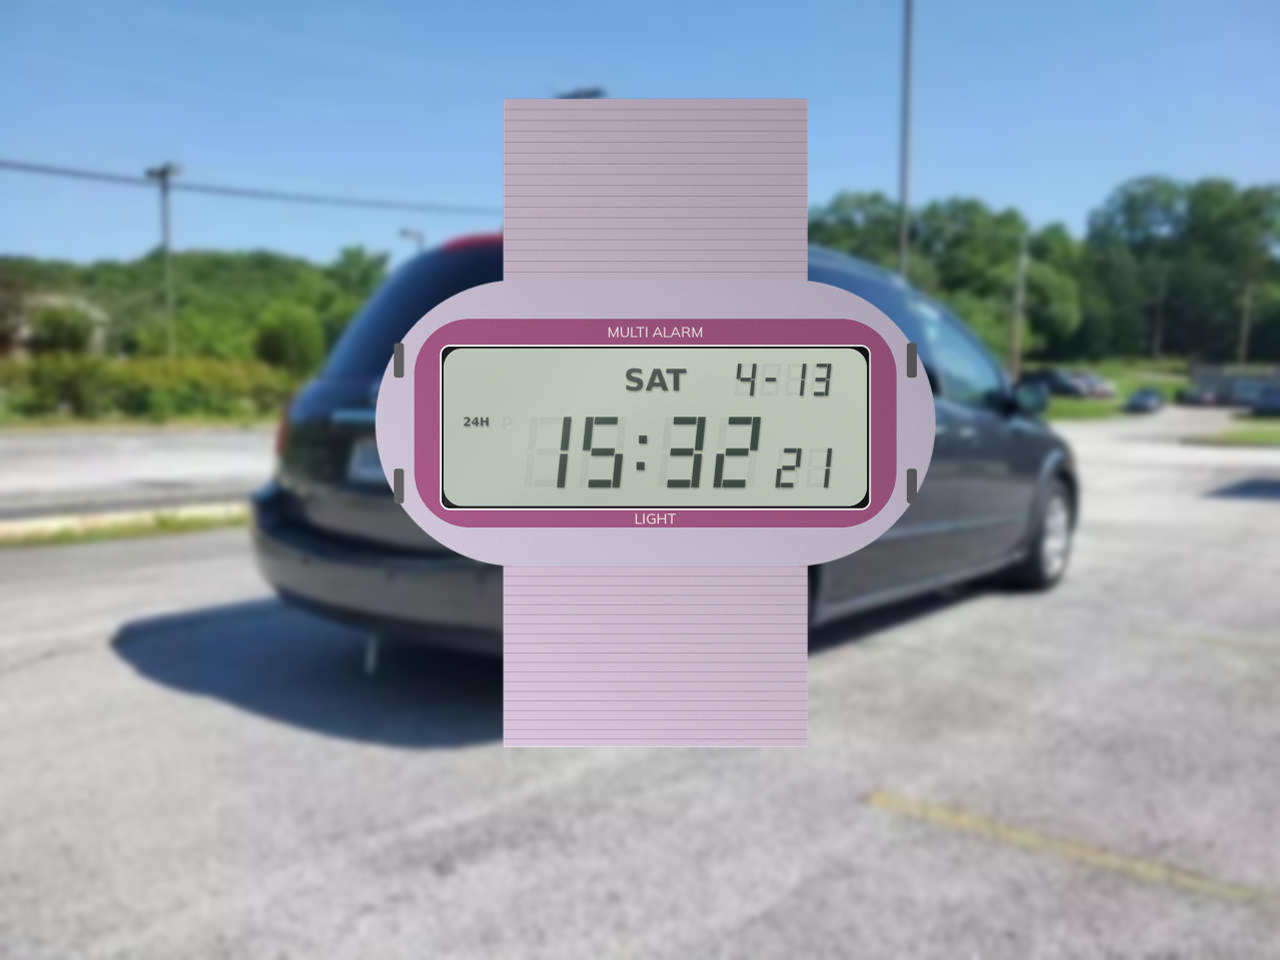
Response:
15,32,21
